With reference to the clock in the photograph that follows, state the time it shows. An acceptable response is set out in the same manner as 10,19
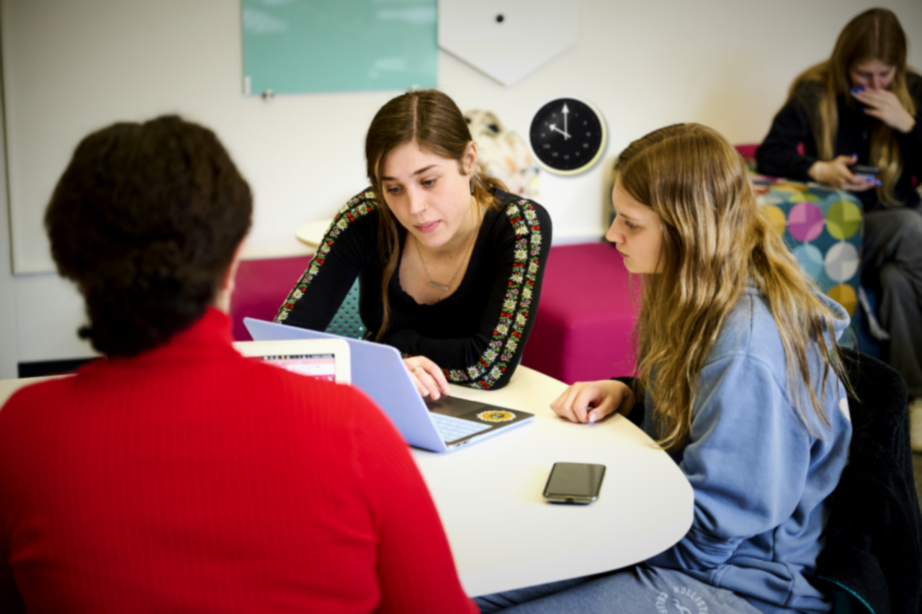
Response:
10,00
